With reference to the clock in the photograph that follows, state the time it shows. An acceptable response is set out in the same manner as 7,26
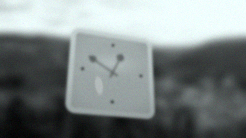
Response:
12,50
